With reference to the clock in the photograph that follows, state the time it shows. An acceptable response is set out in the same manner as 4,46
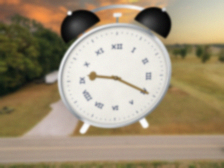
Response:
9,20
